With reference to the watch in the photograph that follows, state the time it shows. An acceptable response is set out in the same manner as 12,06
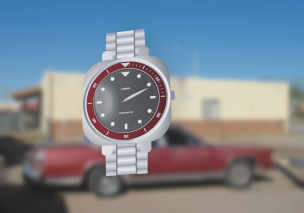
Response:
2,11
